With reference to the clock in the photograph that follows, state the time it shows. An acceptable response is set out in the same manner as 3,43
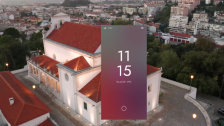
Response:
11,15
